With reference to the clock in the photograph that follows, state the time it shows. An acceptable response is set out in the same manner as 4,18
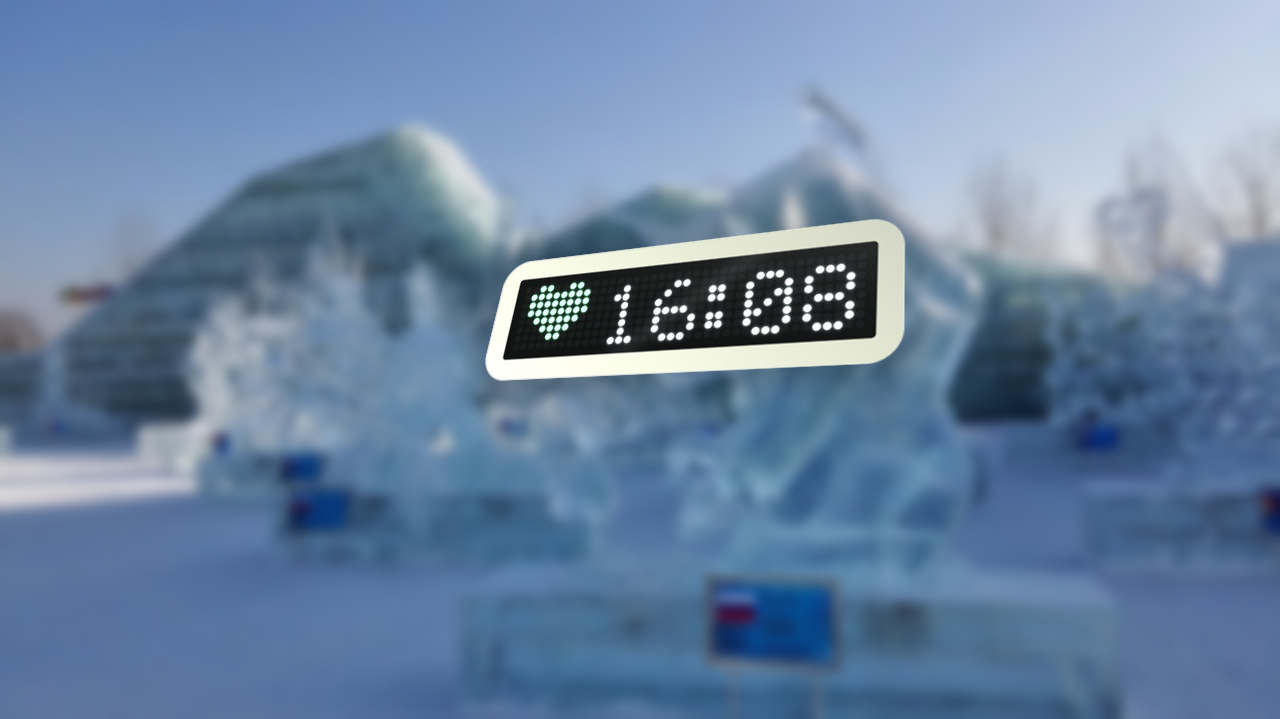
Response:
16,08
